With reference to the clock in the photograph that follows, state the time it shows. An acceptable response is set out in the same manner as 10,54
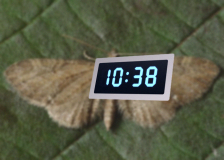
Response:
10,38
